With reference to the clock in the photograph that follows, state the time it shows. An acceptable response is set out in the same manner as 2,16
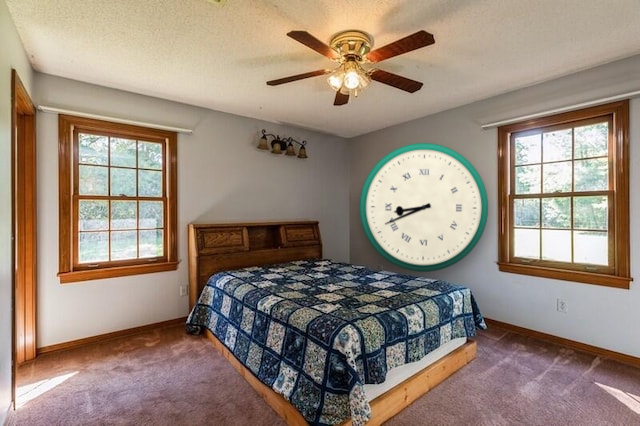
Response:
8,41
